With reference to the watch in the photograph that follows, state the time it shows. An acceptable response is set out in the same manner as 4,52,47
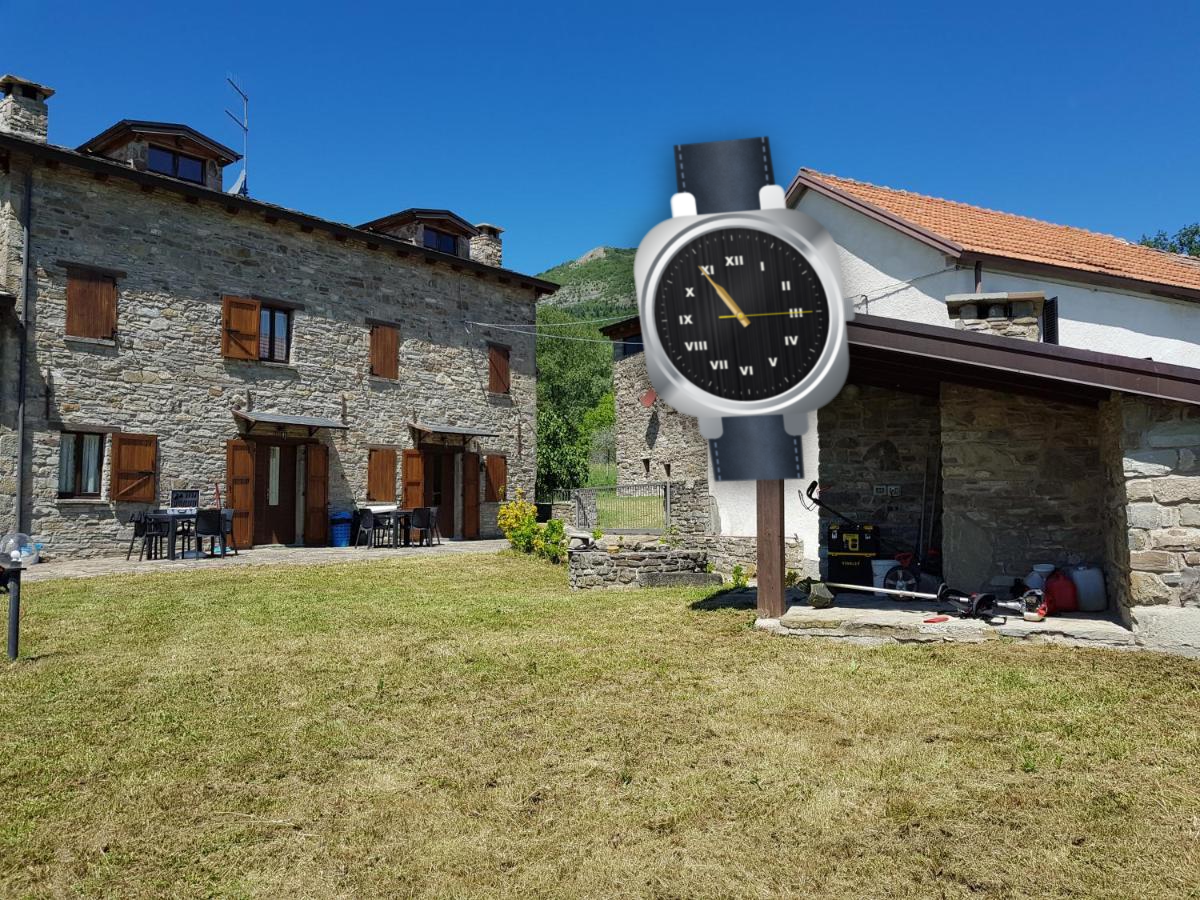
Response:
10,54,15
